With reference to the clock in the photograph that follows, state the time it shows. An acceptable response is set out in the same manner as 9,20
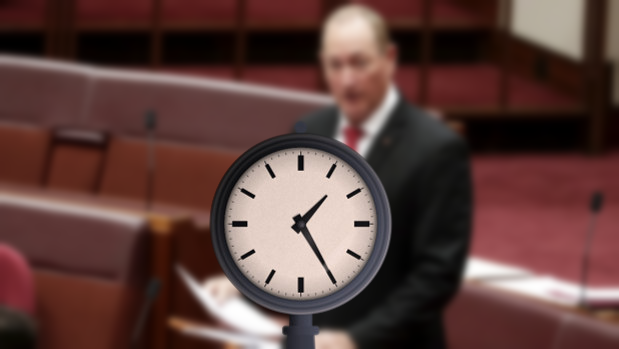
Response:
1,25
